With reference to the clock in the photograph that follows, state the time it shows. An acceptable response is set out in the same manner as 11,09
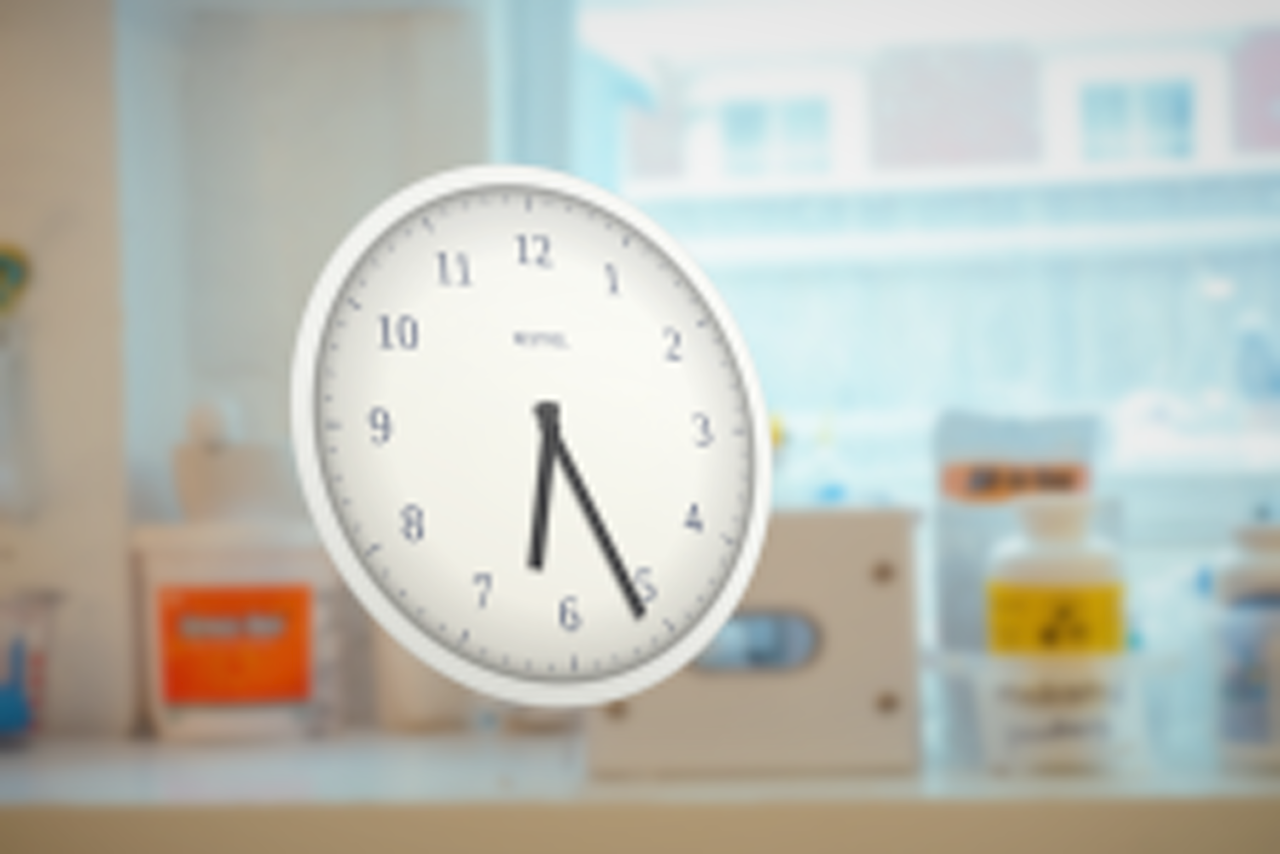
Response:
6,26
